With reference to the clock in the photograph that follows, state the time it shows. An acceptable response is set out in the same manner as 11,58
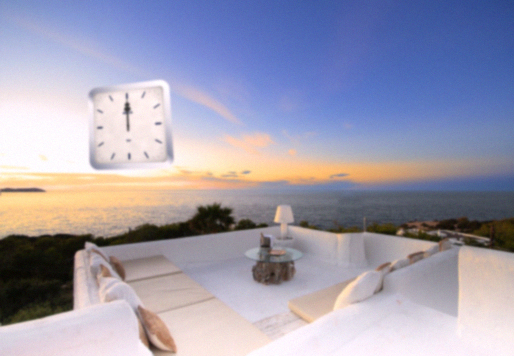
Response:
12,00
